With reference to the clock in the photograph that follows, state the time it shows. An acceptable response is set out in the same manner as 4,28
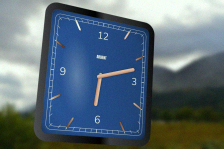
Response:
6,12
